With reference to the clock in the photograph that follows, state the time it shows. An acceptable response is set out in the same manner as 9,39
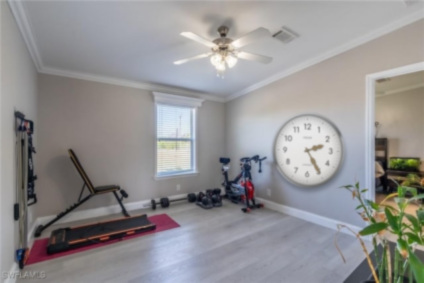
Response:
2,25
